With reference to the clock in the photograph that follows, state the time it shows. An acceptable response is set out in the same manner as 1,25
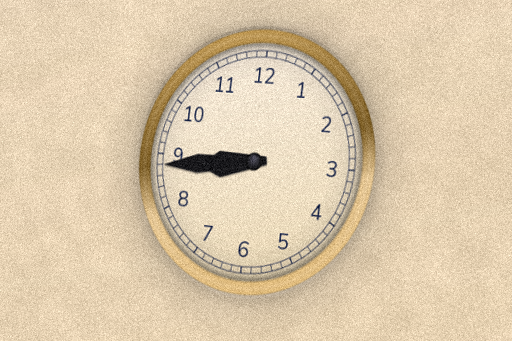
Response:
8,44
